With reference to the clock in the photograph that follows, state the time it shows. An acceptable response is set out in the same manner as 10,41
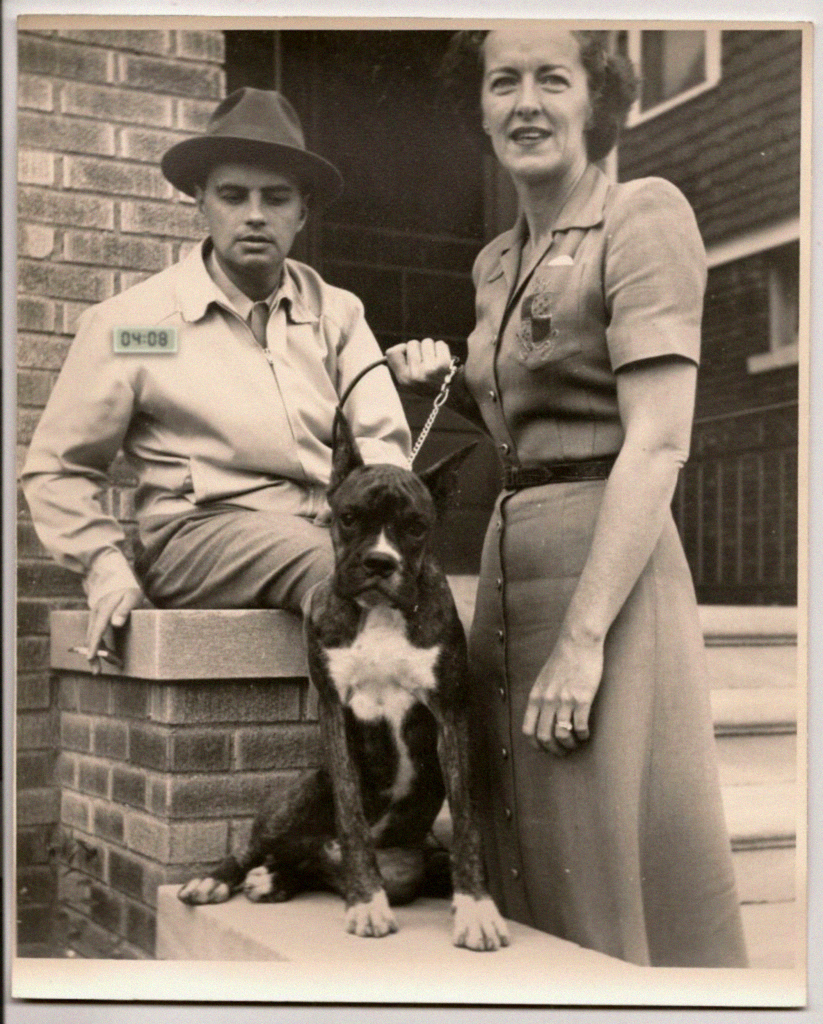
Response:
4,08
